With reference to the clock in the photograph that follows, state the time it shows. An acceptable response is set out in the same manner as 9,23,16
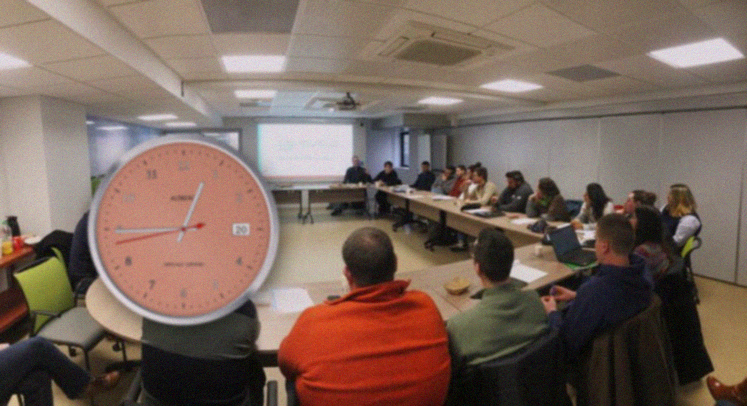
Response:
12,44,43
